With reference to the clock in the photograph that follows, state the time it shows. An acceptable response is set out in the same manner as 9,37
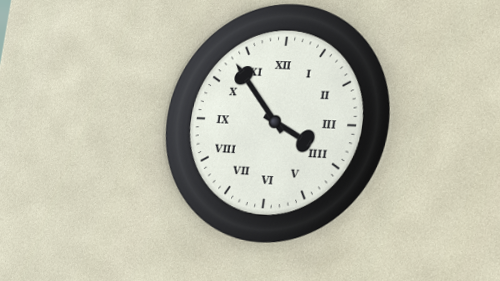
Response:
3,53
